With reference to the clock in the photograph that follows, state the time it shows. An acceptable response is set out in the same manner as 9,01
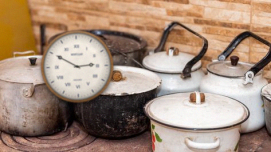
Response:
2,50
